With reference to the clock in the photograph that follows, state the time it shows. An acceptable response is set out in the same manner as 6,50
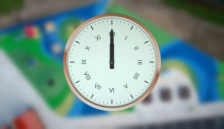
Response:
12,00
